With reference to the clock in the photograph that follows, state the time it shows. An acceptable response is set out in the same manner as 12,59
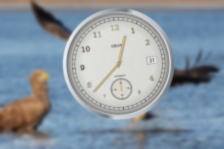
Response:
12,38
